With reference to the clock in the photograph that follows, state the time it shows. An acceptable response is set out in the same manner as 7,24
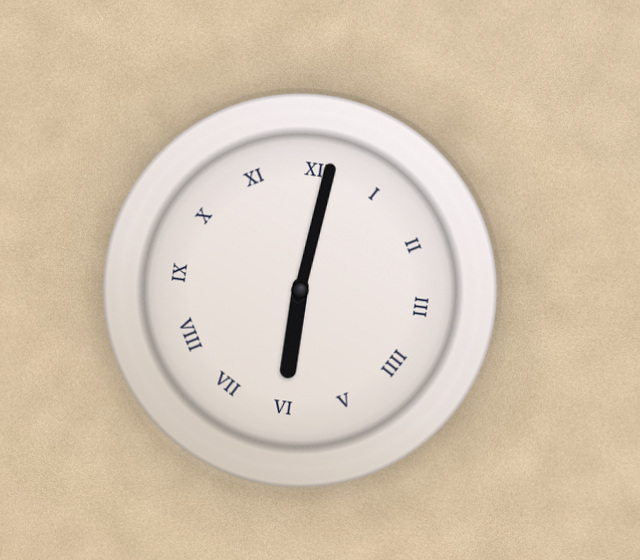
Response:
6,01
